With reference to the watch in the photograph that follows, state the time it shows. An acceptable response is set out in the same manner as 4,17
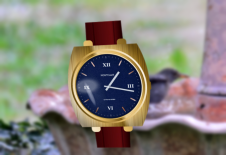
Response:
1,17
